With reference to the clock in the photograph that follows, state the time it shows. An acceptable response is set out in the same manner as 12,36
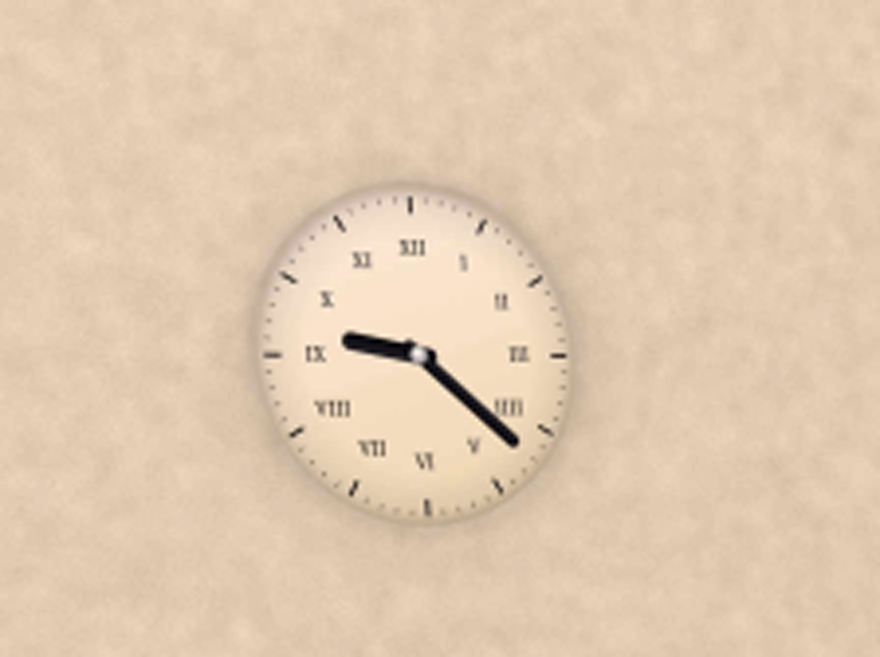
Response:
9,22
